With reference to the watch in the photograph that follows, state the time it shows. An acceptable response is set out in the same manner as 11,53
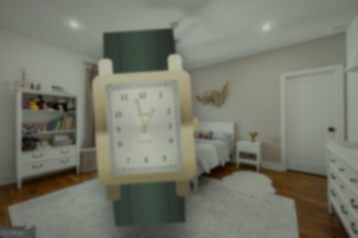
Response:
12,58
